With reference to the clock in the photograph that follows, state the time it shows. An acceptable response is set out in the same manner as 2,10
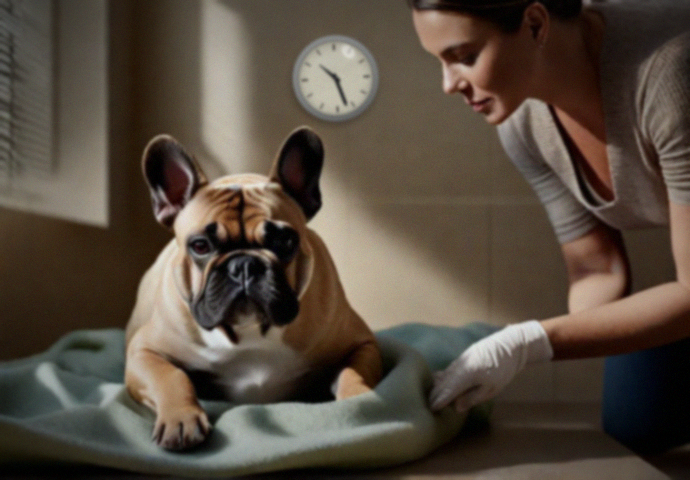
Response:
10,27
